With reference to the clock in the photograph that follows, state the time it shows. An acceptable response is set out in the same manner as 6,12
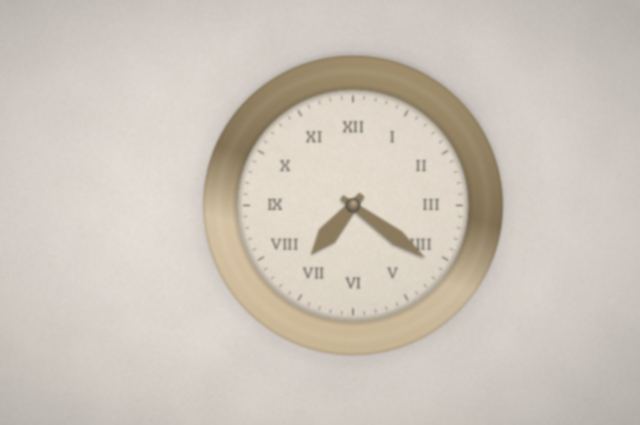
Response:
7,21
